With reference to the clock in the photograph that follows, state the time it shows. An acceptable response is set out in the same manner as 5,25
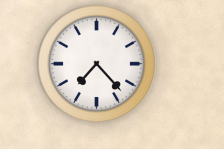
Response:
7,23
